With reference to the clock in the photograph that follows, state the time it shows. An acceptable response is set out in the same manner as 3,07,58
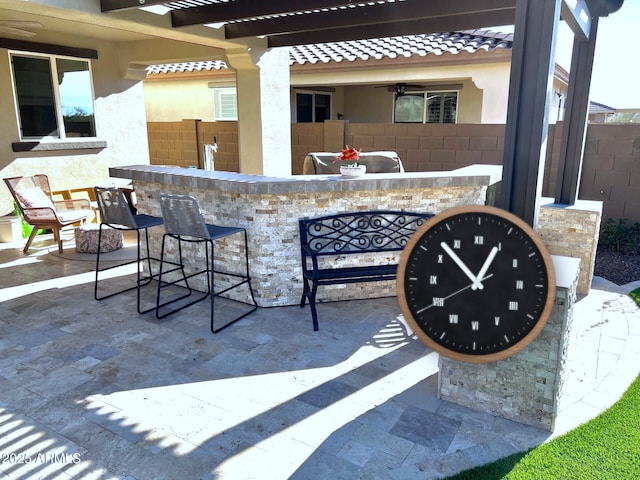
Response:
12,52,40
